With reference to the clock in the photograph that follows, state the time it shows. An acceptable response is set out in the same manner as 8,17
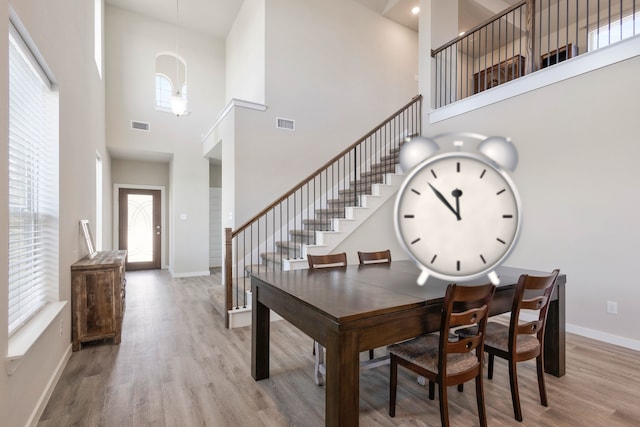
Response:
11,53
